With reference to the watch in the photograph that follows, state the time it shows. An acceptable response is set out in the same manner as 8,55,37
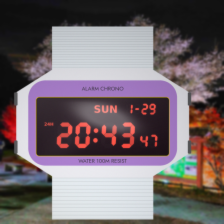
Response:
20,43,47
